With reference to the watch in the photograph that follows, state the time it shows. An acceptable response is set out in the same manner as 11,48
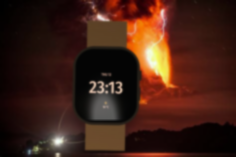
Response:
23,13
